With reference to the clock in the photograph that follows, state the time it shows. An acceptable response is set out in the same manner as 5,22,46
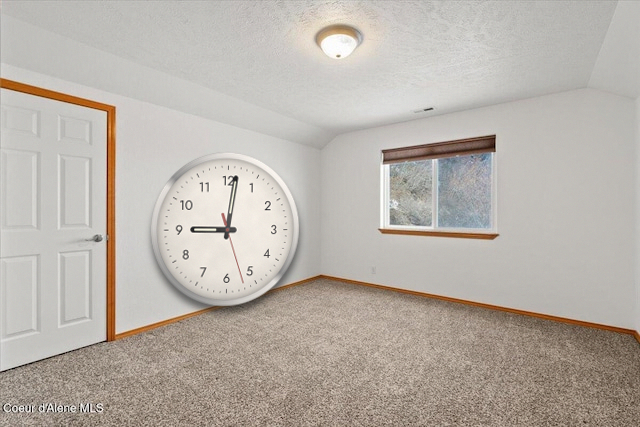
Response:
9,01,27
